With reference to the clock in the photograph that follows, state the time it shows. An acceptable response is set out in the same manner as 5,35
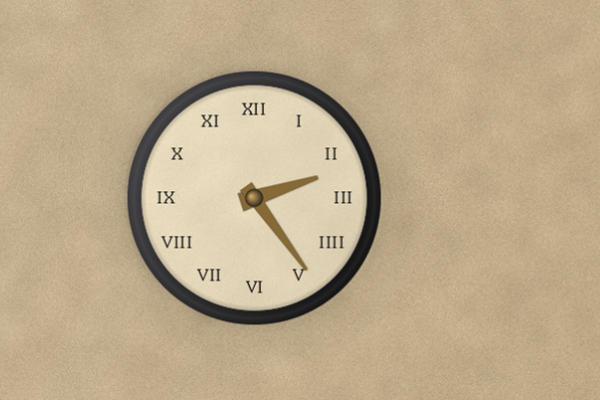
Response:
2,24
